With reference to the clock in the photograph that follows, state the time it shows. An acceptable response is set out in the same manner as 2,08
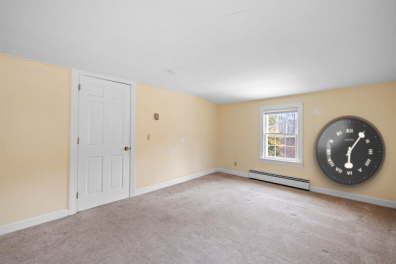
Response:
6,06
